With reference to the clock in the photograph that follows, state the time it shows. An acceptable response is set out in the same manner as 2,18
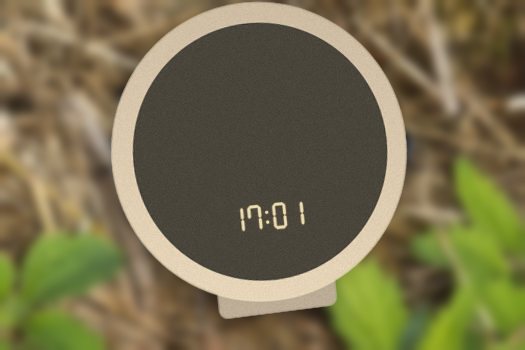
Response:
17,01
